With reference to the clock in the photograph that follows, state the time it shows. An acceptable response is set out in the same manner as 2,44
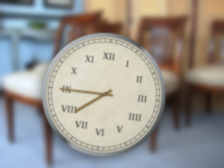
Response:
7,45
